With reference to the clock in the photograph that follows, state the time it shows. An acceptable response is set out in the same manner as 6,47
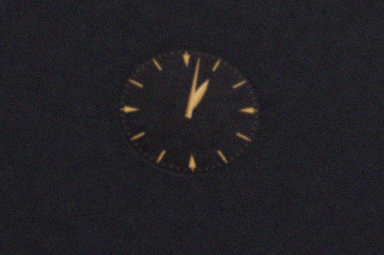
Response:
1,02
